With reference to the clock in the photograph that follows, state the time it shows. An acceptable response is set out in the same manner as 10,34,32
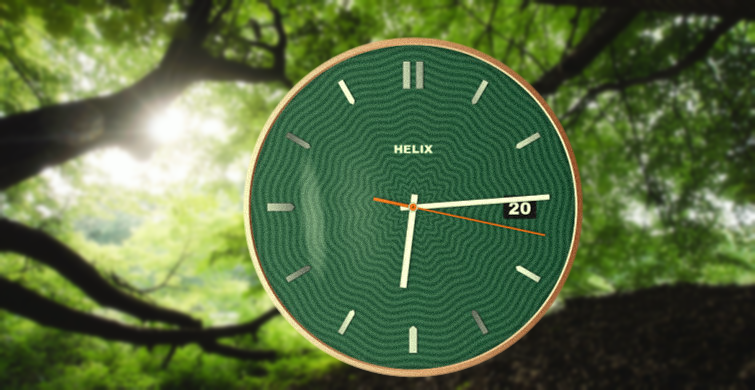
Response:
6,14,17
